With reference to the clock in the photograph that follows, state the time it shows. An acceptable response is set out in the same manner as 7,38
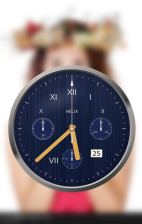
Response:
5,38
